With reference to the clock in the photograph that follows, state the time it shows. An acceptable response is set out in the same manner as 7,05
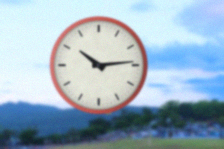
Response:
10,14
